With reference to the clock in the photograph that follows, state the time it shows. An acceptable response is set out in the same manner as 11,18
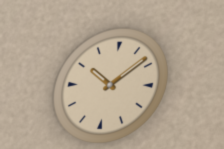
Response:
10,08
